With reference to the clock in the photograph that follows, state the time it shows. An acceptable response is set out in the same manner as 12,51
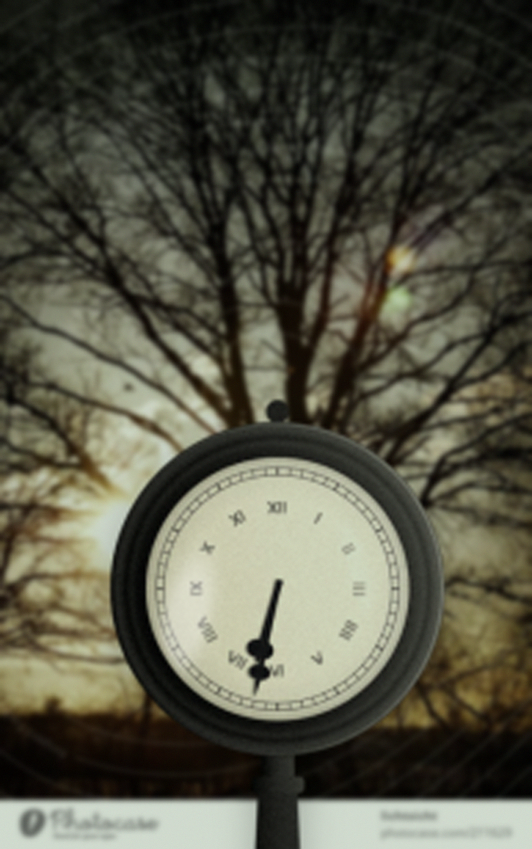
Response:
6,32
